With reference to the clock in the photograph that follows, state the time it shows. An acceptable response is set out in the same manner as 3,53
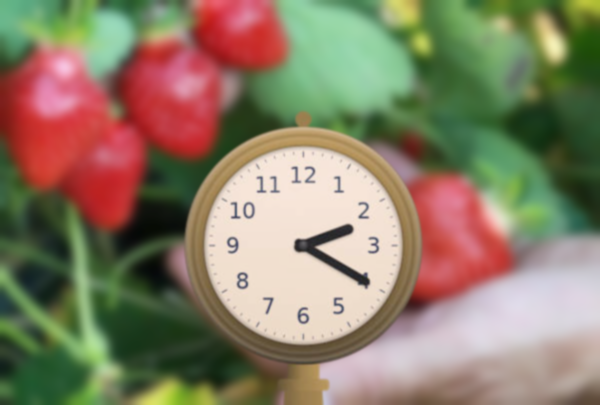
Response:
2,20
